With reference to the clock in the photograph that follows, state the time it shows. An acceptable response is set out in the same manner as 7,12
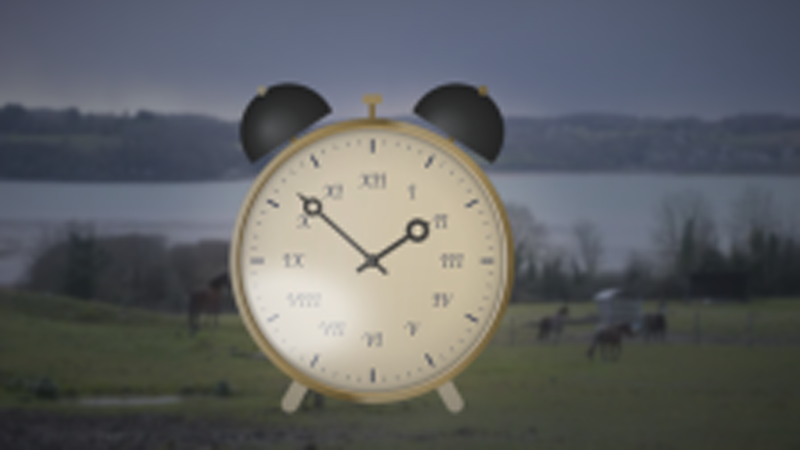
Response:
1,52
